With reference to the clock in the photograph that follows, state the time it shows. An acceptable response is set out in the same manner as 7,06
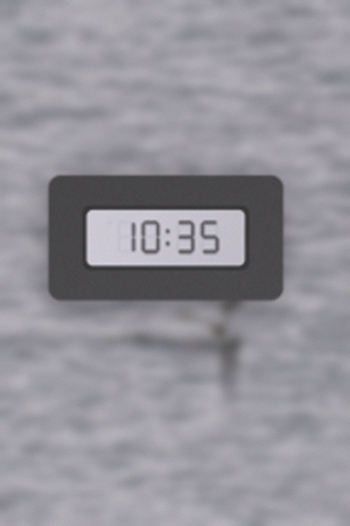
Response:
10,35
